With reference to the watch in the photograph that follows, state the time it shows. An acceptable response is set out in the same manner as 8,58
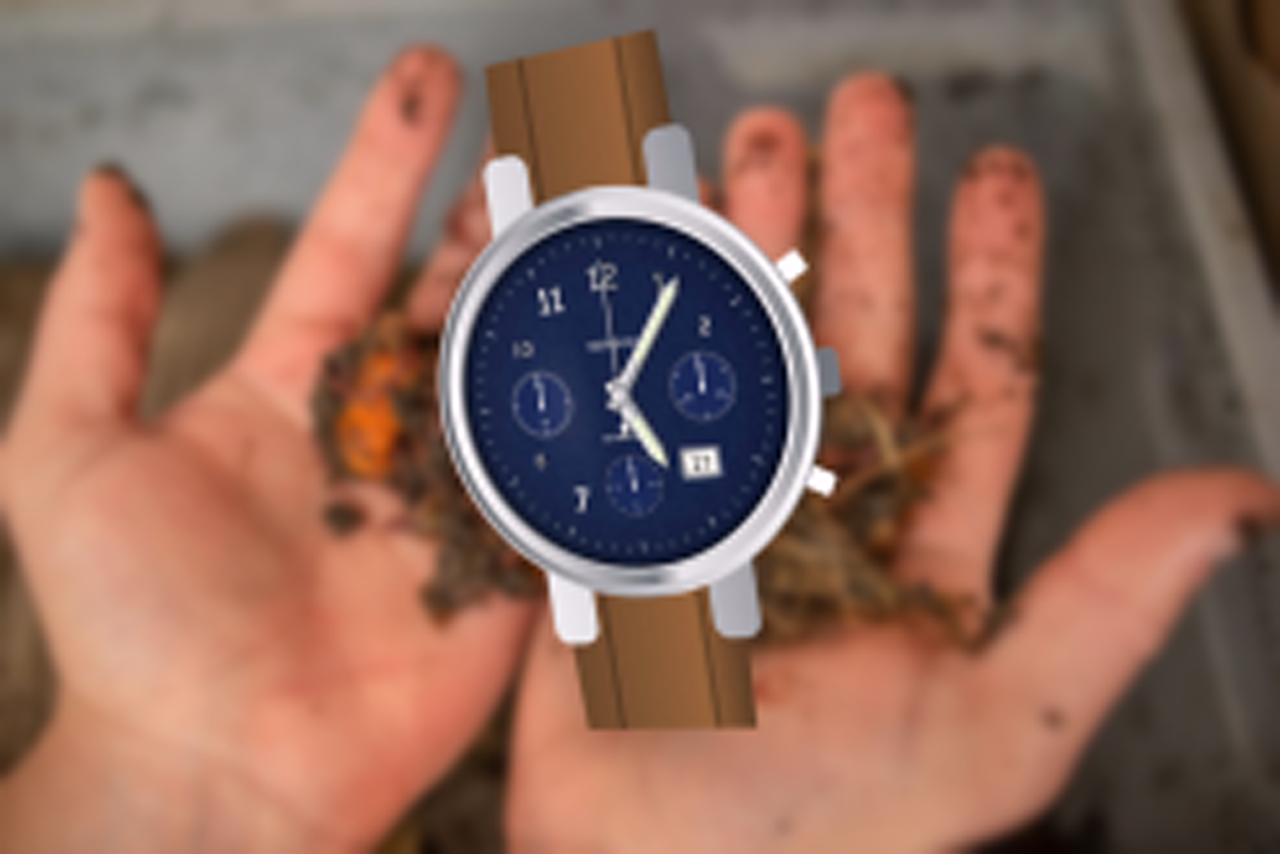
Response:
5,06
